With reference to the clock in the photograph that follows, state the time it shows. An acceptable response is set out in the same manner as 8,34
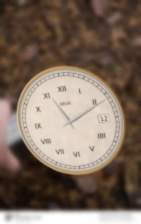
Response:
11,11
